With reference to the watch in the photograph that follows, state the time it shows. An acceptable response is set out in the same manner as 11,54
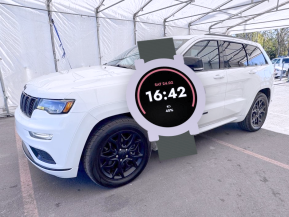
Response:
16,42
